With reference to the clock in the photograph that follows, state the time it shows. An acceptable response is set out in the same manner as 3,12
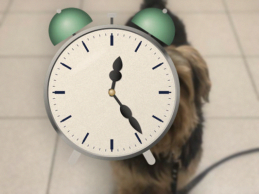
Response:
12,24
